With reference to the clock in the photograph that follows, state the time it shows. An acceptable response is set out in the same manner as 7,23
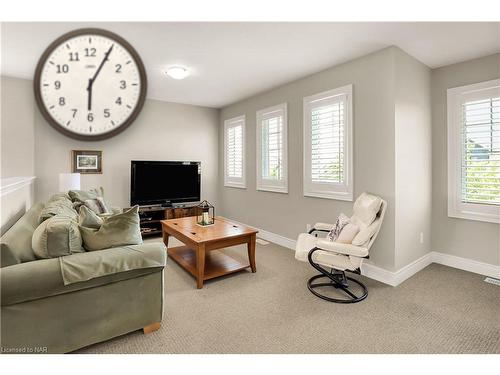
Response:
6,05
